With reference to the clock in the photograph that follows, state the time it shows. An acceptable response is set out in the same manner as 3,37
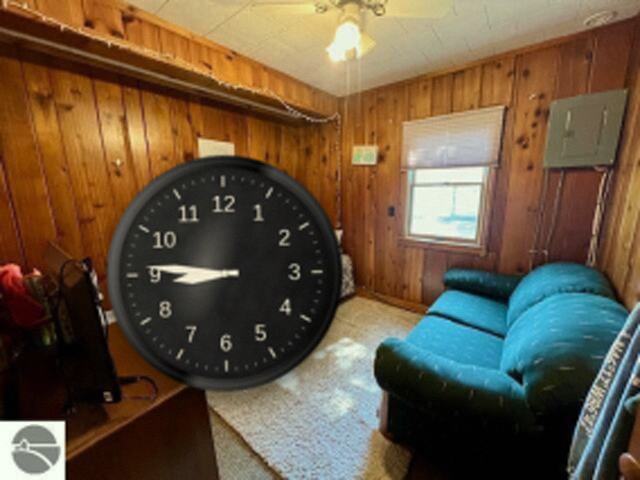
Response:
8,46
